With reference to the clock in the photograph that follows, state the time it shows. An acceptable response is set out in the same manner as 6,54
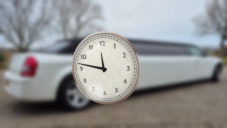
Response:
11,47
